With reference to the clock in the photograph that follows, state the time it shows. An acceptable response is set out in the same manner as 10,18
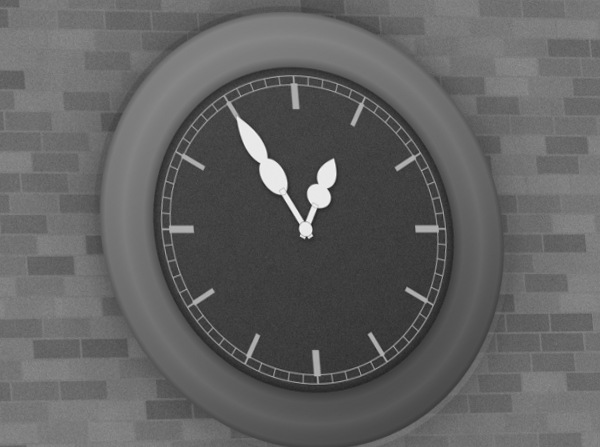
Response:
12,55
